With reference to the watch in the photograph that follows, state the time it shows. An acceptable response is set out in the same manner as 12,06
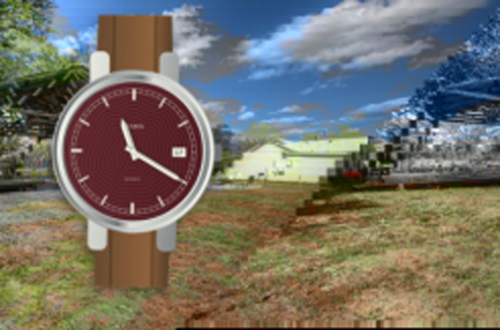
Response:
11,20
